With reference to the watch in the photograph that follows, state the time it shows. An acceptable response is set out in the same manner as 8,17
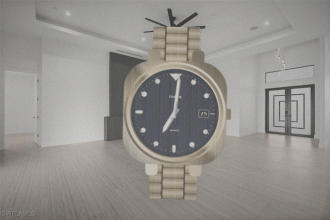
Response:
7,01
